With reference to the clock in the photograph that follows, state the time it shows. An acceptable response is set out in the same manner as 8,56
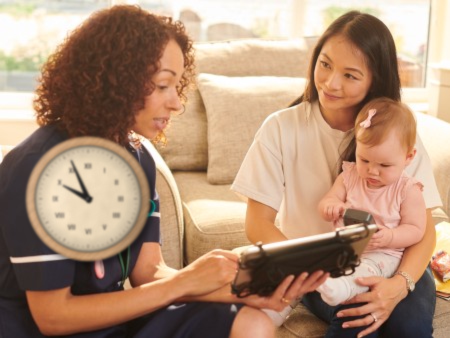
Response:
9,56
